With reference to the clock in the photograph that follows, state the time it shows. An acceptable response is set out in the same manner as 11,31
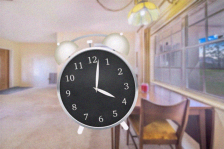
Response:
4,02
